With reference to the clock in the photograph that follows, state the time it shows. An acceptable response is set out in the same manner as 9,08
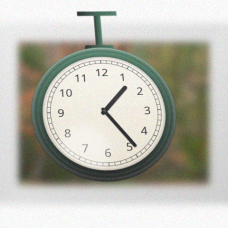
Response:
1,24
